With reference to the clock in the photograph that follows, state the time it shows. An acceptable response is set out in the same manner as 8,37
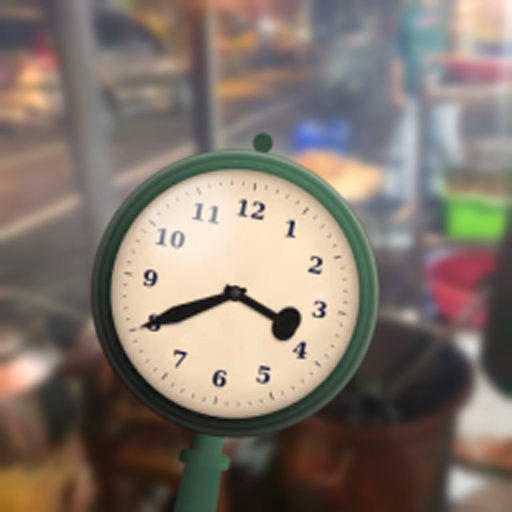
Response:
3,40
